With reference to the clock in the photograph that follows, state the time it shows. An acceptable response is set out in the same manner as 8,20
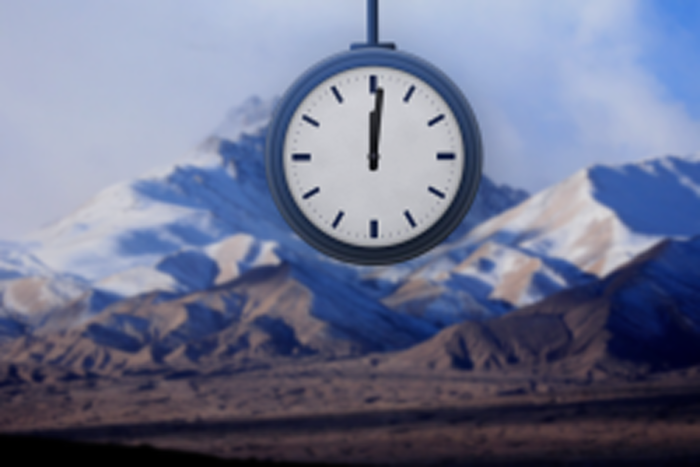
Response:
12,01
